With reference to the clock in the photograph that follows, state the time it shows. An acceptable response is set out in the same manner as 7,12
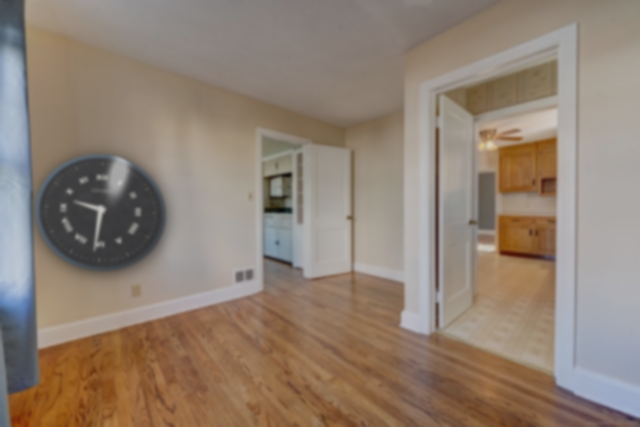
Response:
9,31
